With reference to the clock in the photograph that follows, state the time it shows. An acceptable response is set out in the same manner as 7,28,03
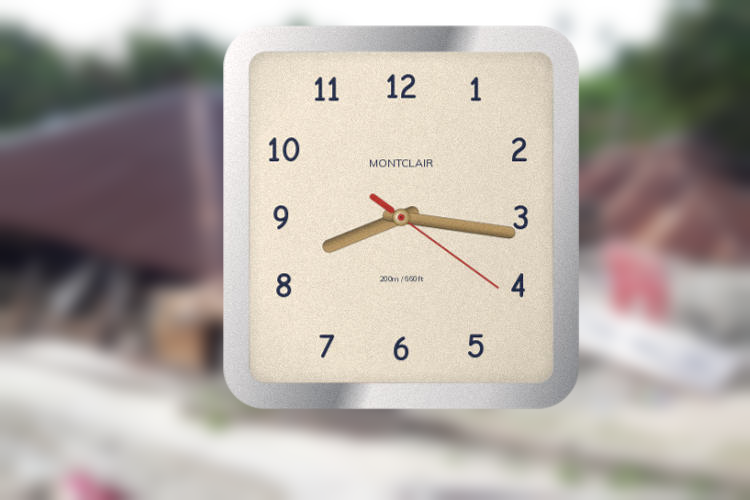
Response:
8,16,21
